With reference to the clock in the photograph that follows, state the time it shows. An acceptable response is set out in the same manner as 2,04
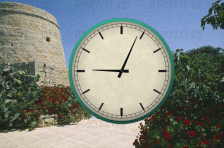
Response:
9,04
